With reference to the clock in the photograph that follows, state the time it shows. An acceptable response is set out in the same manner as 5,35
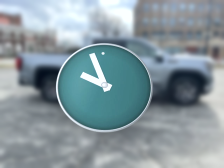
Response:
9,57
